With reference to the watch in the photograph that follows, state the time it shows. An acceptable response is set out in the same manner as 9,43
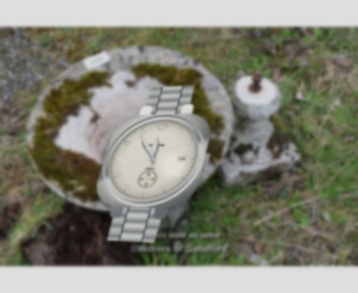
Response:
11,54
